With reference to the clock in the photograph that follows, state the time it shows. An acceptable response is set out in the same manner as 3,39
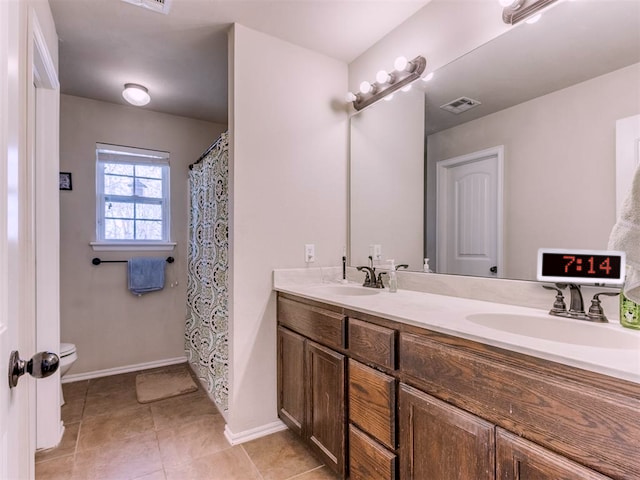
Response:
7,14
